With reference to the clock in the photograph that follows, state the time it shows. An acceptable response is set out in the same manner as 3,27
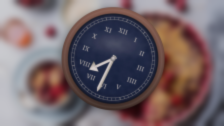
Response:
7,31
